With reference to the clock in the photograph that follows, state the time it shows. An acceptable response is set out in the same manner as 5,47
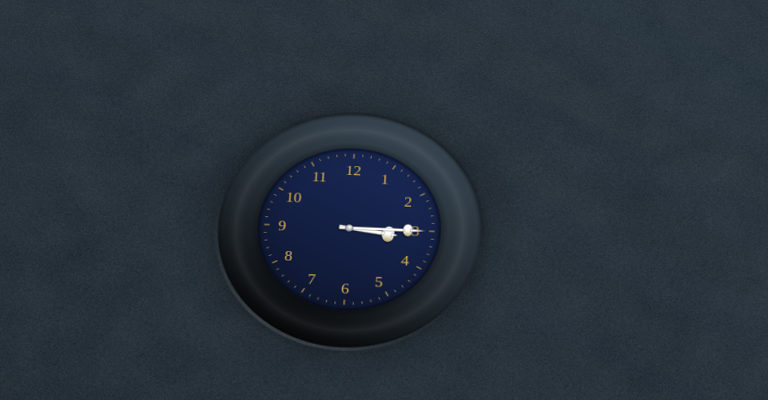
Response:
3,15
